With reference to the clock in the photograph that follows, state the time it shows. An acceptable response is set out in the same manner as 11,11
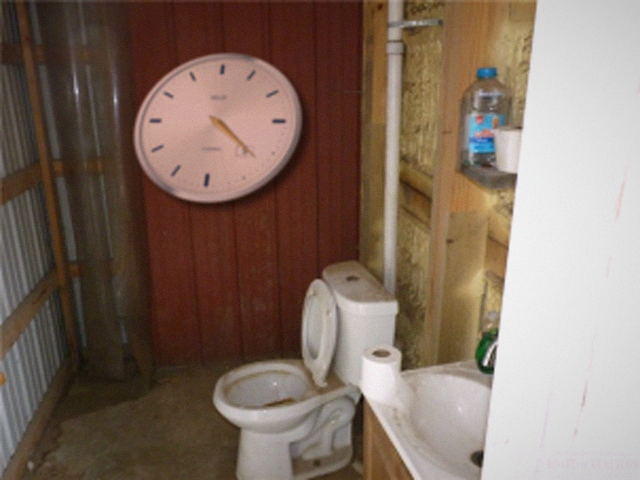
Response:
4,22
